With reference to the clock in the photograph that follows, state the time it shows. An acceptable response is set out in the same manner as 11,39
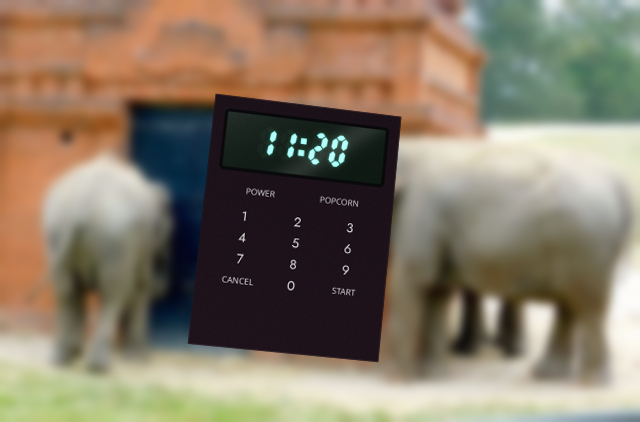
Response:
11,20
